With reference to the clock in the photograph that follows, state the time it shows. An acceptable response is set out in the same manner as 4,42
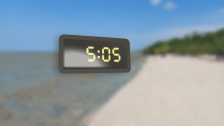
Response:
5,05
